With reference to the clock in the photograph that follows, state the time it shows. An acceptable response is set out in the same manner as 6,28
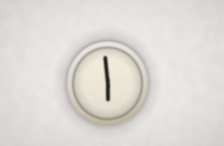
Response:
5,59
